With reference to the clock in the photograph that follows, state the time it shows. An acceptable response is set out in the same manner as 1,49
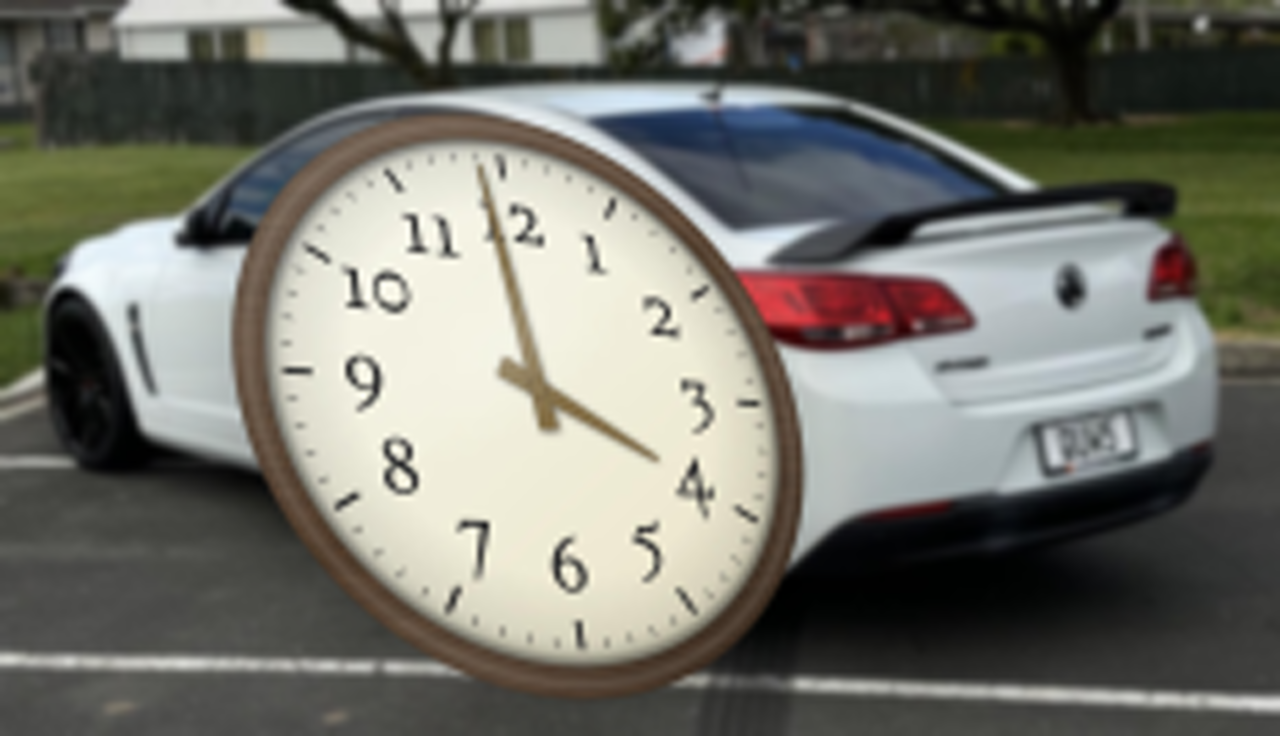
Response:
3,59
